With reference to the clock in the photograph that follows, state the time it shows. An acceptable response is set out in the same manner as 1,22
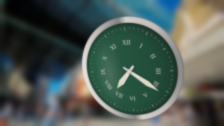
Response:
7,21
